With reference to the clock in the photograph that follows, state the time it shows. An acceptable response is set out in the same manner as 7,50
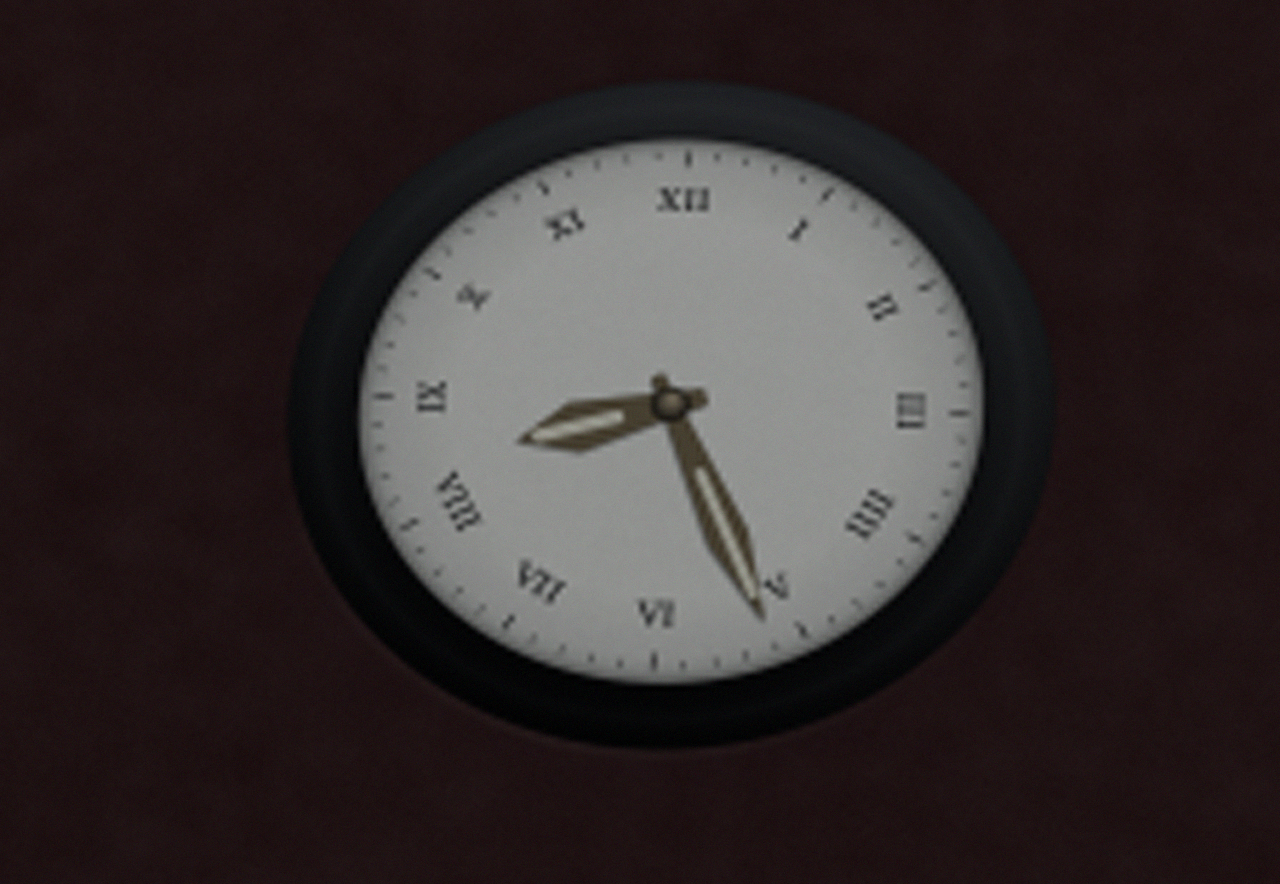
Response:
8,26
